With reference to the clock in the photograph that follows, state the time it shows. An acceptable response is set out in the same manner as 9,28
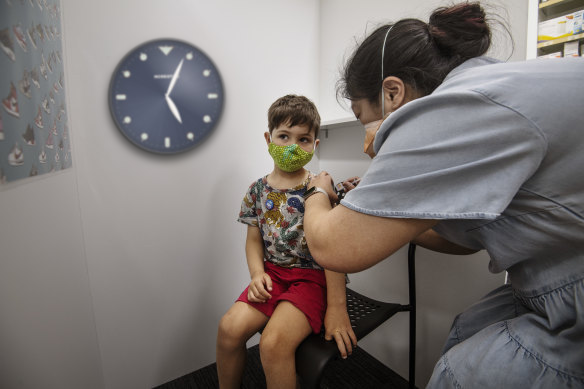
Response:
5,04
